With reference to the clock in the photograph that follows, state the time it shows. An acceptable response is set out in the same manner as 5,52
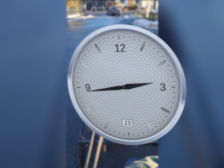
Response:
2,44
